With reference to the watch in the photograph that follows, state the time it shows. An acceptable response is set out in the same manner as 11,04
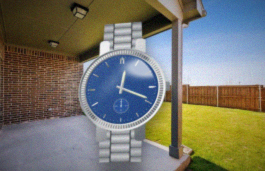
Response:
12,19
